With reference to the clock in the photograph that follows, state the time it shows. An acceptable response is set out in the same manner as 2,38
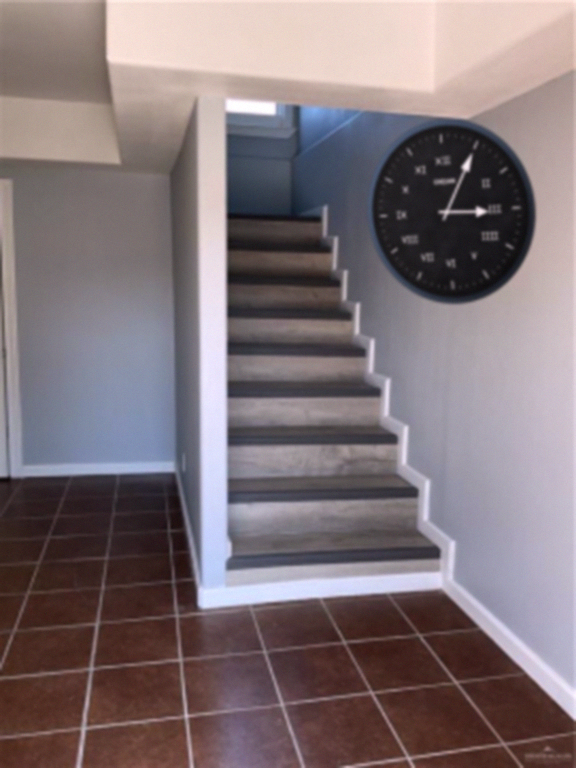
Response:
3,05
